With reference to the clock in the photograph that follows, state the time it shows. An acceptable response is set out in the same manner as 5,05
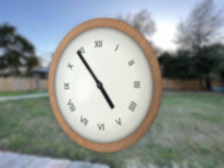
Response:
4,54
